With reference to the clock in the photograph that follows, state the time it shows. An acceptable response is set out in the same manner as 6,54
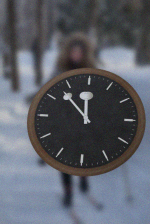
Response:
11,53
